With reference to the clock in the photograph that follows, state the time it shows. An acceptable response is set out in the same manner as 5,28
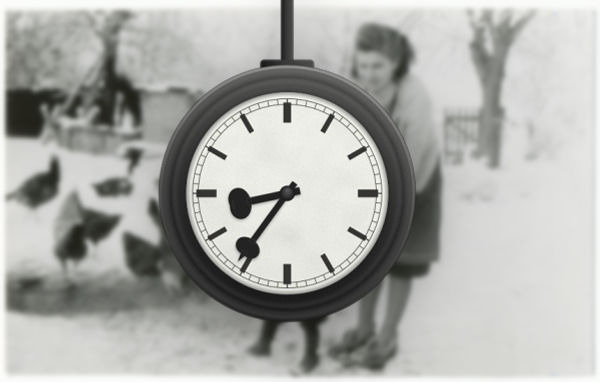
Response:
8,36
